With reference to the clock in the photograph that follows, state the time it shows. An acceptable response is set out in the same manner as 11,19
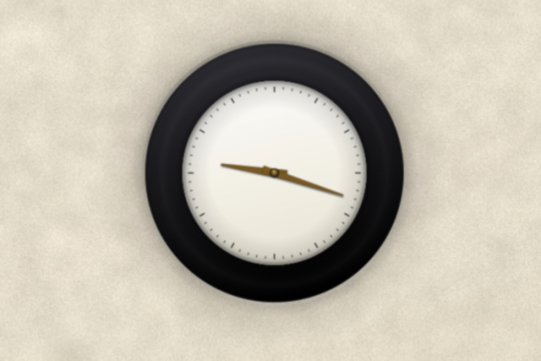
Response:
9,18
